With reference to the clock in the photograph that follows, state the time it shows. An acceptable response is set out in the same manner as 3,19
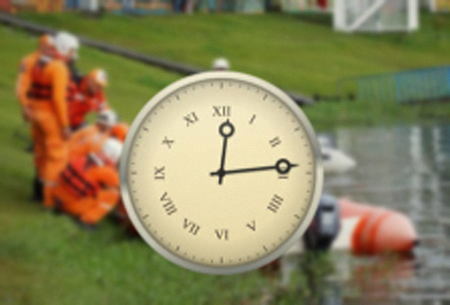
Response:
12,14
